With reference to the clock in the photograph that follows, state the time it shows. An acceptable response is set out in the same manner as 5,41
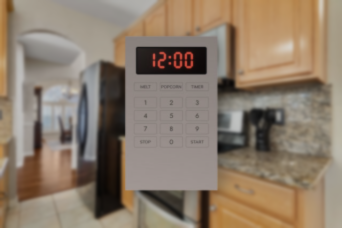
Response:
12,00
